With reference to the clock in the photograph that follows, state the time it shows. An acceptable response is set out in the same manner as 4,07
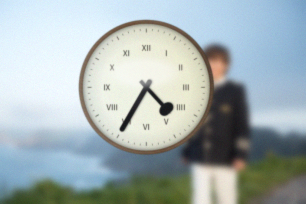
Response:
4,35
